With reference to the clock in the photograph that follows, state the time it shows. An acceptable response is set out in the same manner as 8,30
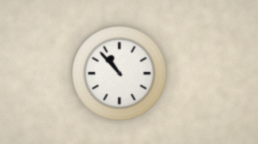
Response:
10,53
